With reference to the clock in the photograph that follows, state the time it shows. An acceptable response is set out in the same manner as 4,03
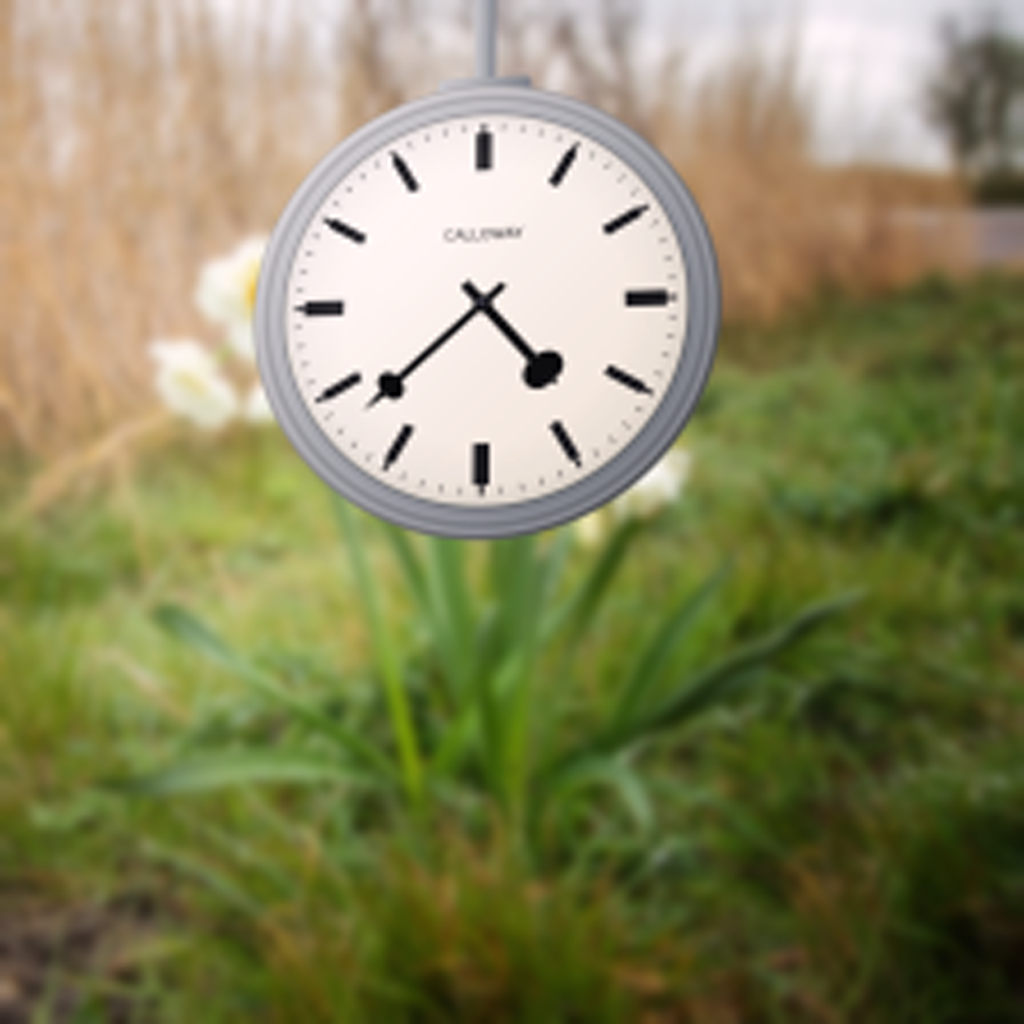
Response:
4,38
